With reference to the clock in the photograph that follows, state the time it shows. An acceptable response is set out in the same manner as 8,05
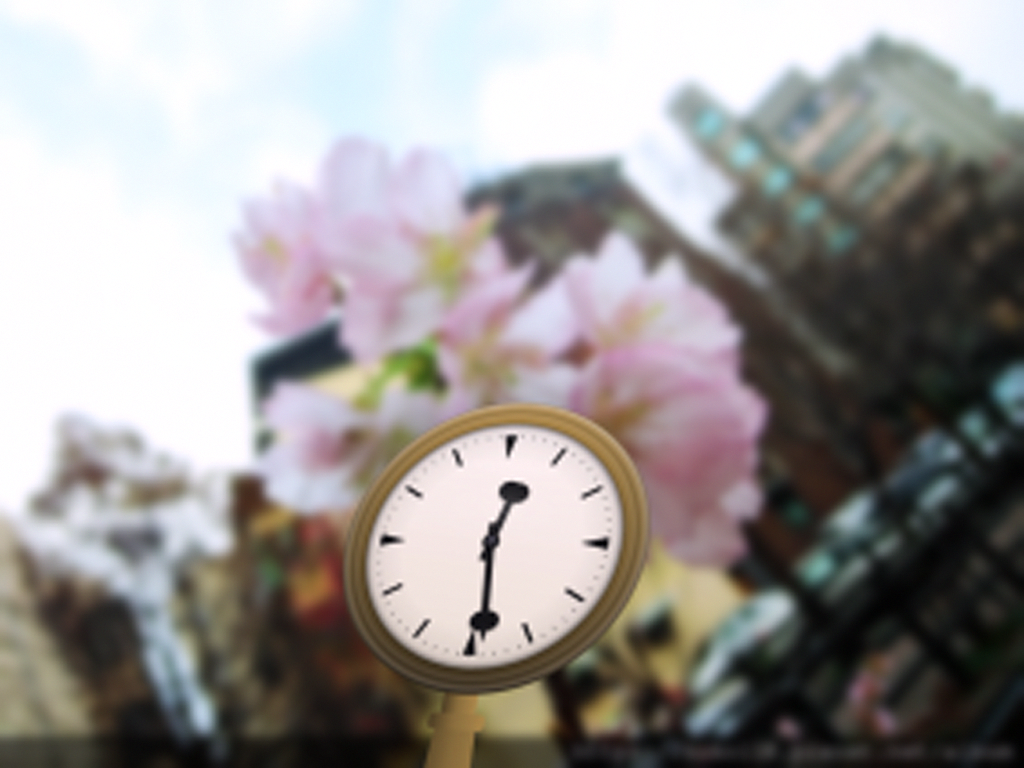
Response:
12,29
